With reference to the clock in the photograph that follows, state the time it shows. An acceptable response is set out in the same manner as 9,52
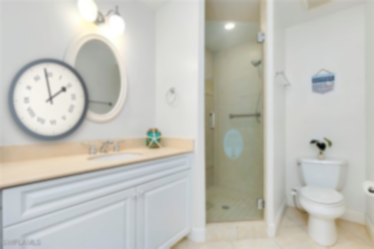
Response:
1,59
